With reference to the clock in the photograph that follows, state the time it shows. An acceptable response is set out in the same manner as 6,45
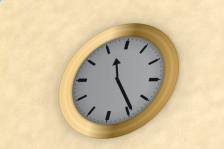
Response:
11,24
